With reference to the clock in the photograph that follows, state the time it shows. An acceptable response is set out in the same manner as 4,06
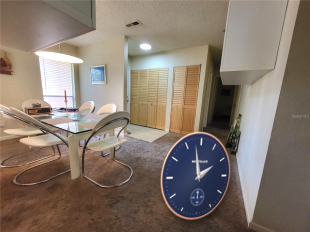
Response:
1,58
